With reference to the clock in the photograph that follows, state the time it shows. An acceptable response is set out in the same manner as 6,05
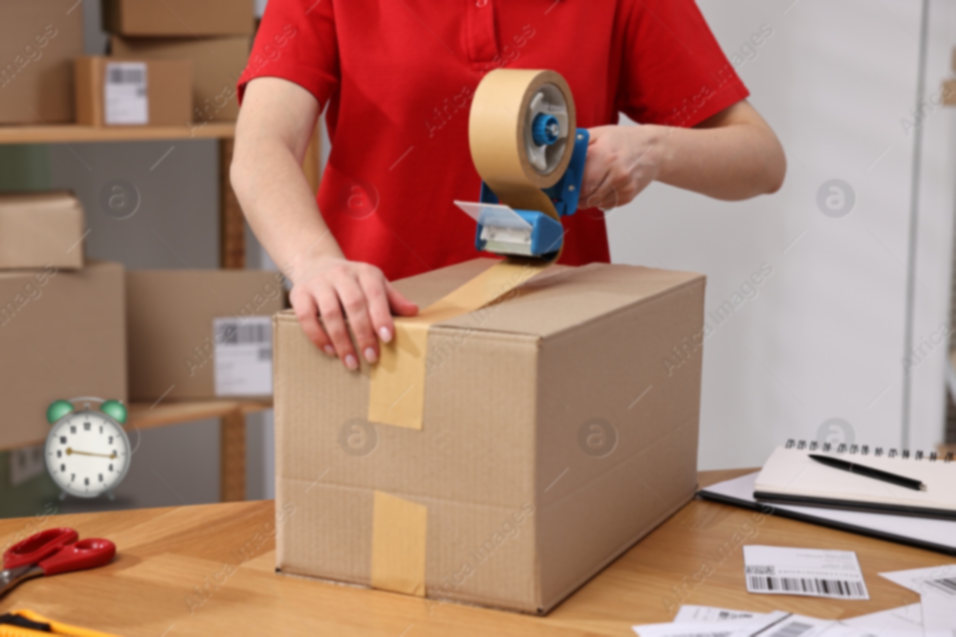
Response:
9,16
